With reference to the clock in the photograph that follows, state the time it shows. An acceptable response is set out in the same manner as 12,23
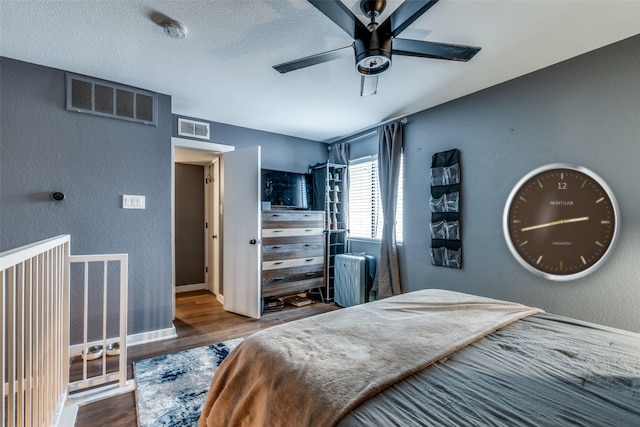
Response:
2,43
